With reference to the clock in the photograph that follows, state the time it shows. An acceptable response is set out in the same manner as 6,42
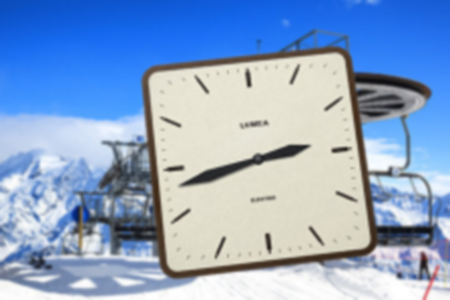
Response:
2,43
